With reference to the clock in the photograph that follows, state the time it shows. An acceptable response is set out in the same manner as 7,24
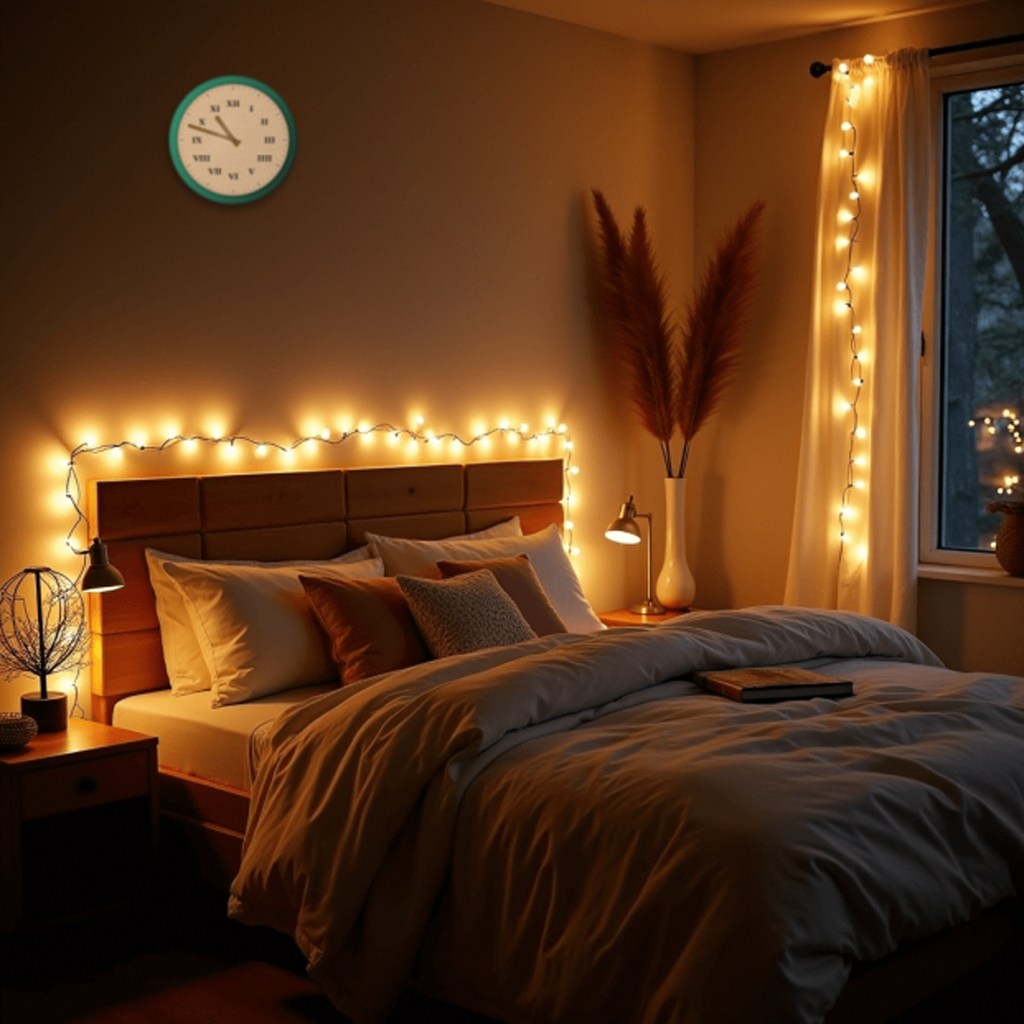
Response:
10,48
